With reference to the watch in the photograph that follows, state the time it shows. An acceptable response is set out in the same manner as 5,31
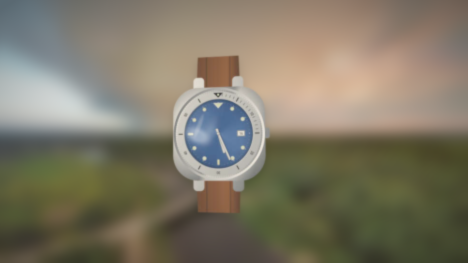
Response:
5,26
